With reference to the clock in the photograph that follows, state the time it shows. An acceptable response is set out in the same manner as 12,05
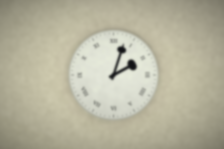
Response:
2,03
